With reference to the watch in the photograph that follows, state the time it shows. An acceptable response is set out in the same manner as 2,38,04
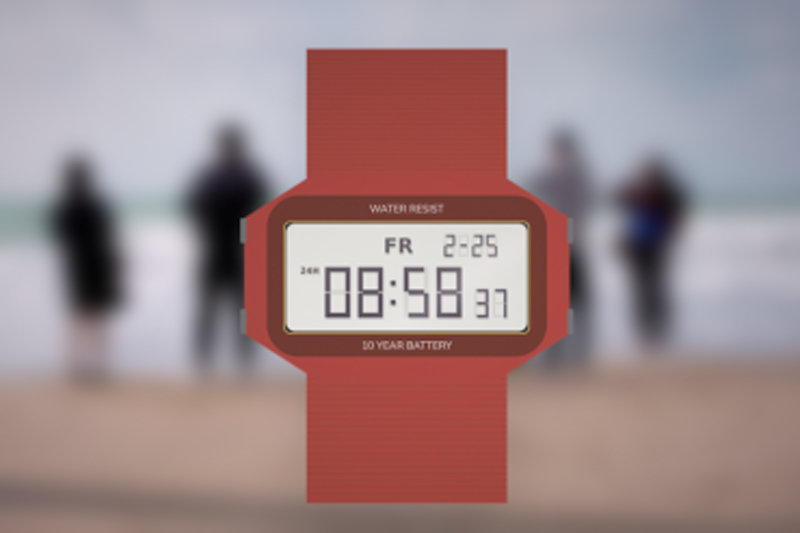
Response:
8,58,37
